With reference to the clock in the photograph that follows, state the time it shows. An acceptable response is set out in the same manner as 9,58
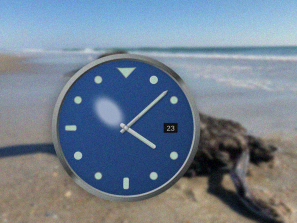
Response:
4,08
